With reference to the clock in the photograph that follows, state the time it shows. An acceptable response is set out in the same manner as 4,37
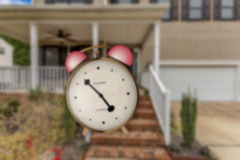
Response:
4,53
